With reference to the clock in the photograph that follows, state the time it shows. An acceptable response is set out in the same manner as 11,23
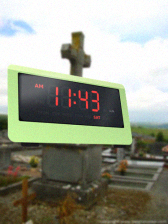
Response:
11,43
